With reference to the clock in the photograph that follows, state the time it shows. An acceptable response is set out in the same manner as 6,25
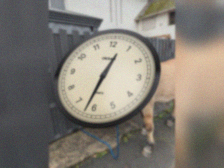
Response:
12,32
